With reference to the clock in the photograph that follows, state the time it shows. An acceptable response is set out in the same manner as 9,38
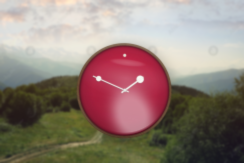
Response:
1,49
